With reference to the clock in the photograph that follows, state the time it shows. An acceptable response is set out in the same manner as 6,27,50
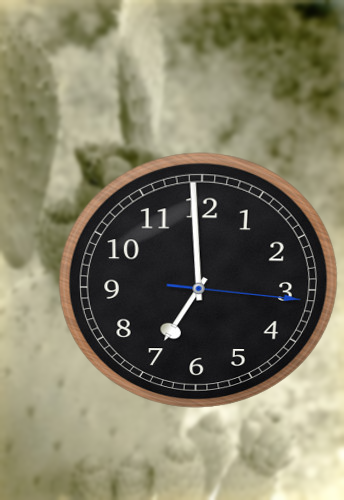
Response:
6,59,16
